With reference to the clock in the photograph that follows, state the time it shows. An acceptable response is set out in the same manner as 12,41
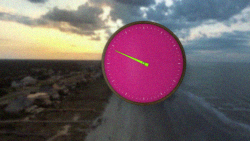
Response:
9,49
